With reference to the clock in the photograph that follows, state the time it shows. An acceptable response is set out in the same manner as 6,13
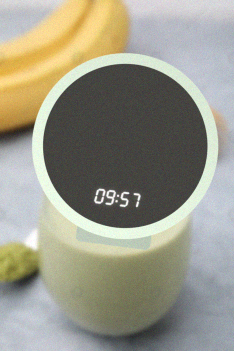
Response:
9,57
